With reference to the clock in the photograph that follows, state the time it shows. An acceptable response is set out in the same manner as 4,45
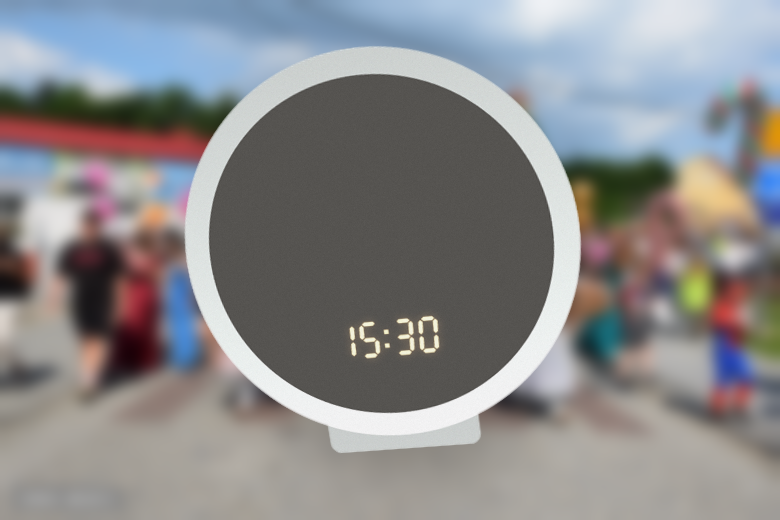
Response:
15,30
